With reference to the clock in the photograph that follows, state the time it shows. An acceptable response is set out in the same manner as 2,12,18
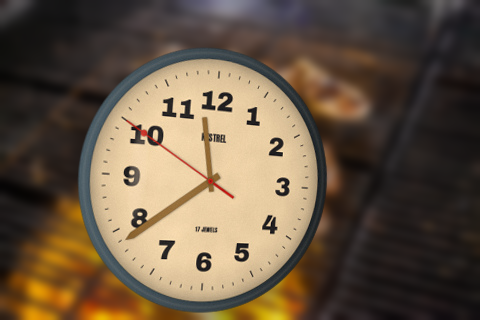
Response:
11,38,50
